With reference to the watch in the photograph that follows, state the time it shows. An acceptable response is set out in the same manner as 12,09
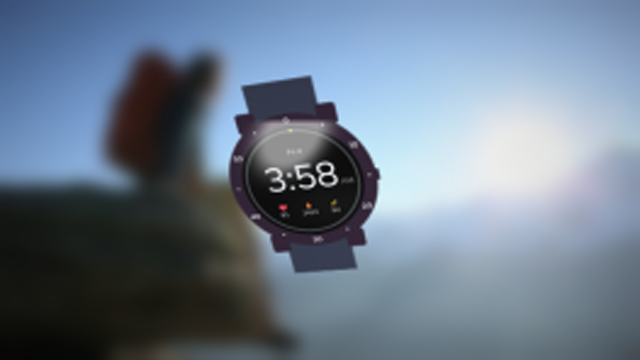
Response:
3,58
